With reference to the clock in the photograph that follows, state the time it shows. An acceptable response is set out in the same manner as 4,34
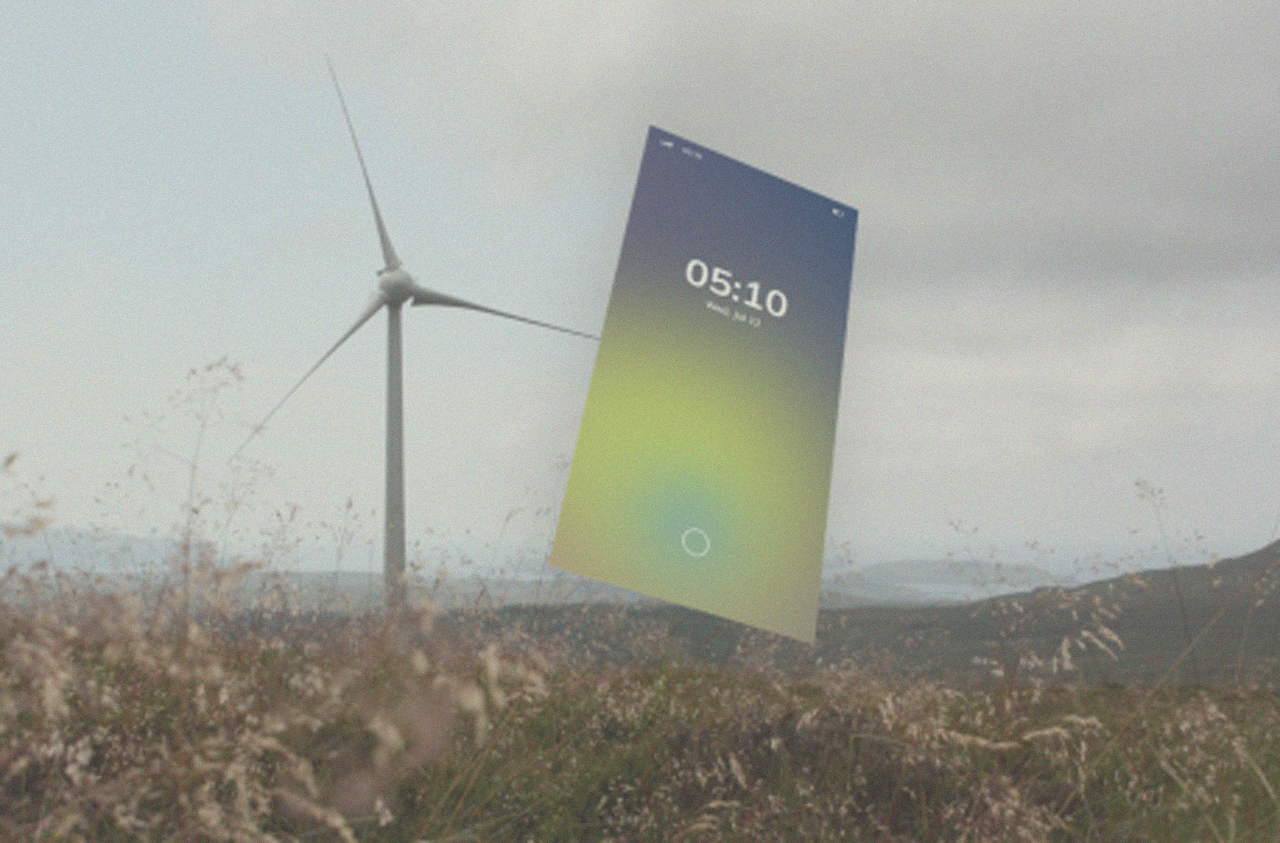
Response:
5,10
